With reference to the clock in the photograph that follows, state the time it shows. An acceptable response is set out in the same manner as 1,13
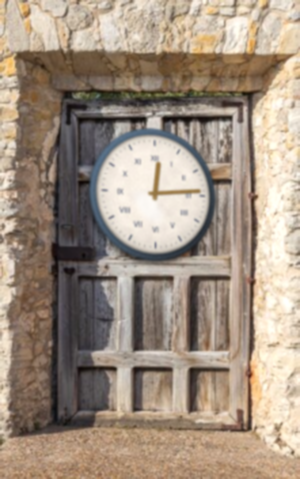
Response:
12,14
